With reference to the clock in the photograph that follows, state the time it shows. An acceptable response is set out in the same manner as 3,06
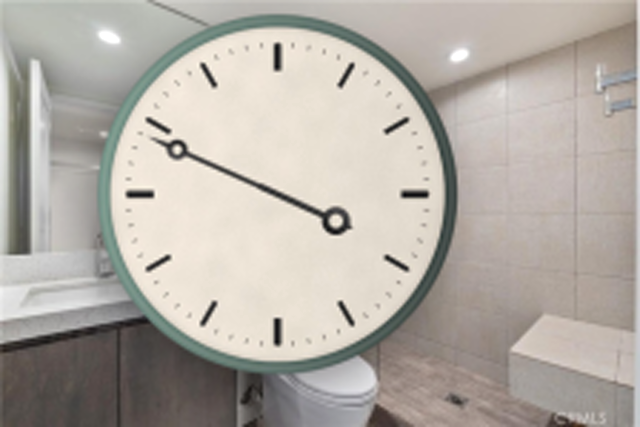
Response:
3,49
